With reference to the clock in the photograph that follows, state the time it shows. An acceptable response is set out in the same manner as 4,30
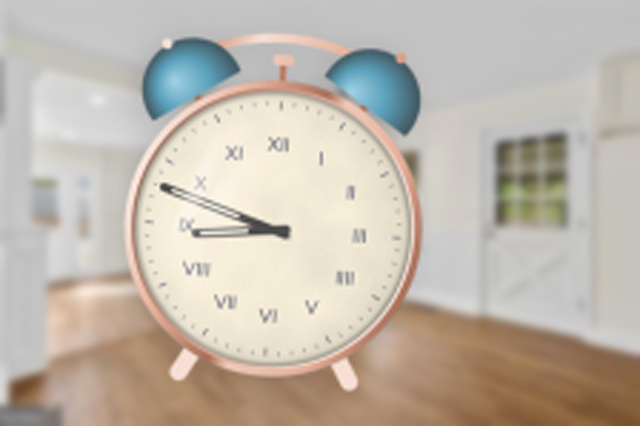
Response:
8,48
